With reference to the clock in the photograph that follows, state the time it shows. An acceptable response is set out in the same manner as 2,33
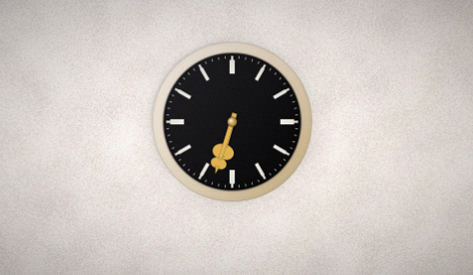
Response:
6,33
